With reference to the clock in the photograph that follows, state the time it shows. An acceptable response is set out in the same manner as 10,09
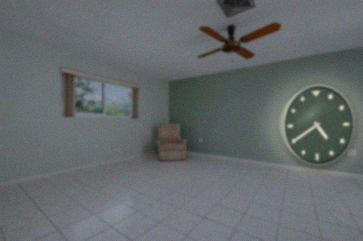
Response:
4,40
